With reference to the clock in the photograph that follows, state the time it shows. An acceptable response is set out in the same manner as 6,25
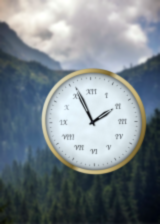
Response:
1,56
